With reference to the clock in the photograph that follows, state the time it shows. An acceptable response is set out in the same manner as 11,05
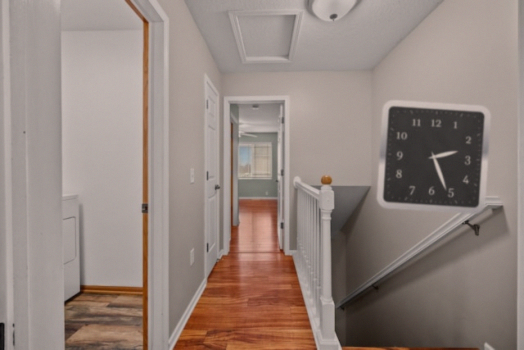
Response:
2,26
